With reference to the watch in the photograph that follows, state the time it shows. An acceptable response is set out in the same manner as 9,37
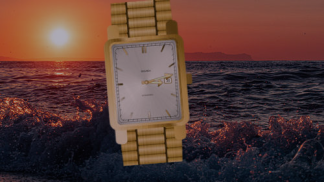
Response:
3,13
